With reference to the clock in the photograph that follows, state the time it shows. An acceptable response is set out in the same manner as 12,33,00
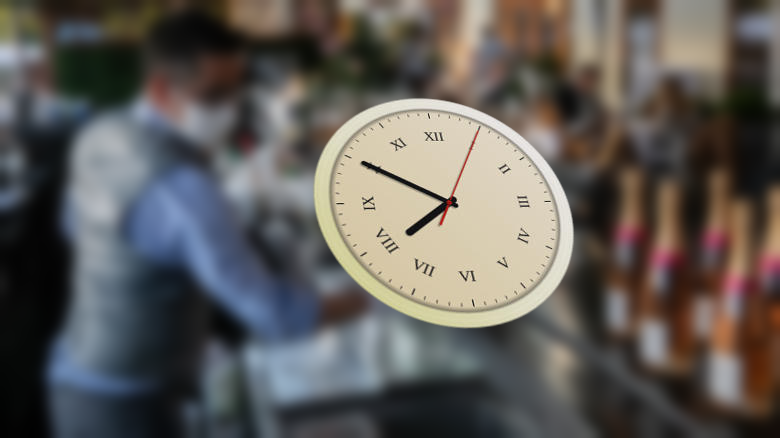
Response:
7,50,05
